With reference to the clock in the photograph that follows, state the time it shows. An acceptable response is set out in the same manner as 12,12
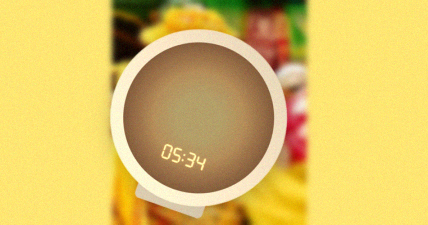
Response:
5,34
